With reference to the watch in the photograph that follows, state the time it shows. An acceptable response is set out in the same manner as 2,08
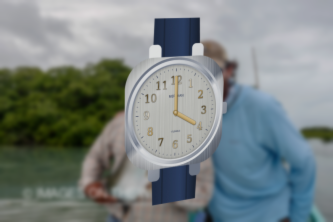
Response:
4,00
